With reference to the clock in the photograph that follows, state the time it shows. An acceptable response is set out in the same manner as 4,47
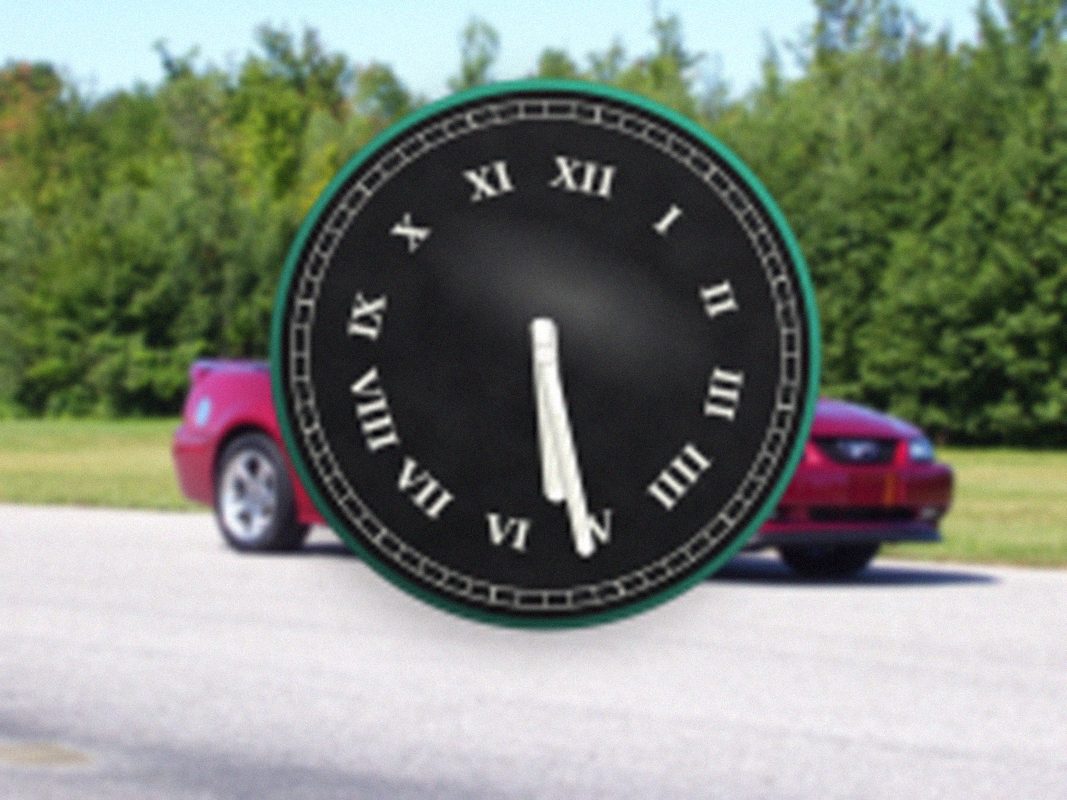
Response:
5,26
